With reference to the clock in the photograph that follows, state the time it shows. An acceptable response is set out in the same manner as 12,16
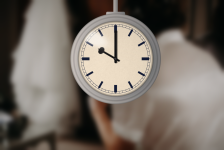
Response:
10,00
